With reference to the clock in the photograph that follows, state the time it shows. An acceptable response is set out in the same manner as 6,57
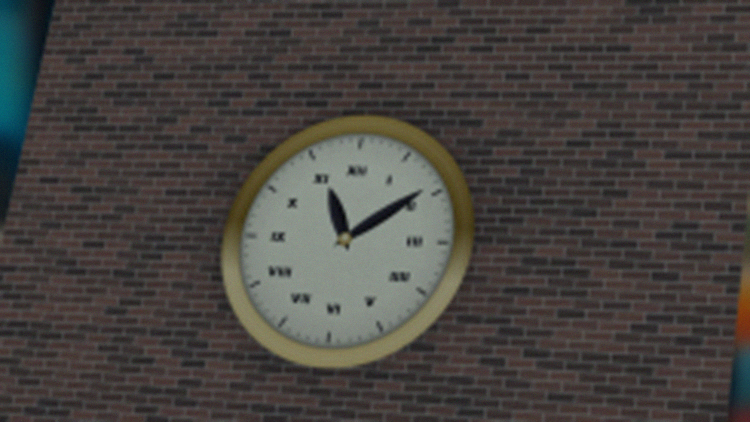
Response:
11,09
